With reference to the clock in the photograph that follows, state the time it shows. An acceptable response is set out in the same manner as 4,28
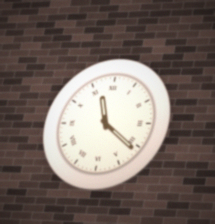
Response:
11,21
